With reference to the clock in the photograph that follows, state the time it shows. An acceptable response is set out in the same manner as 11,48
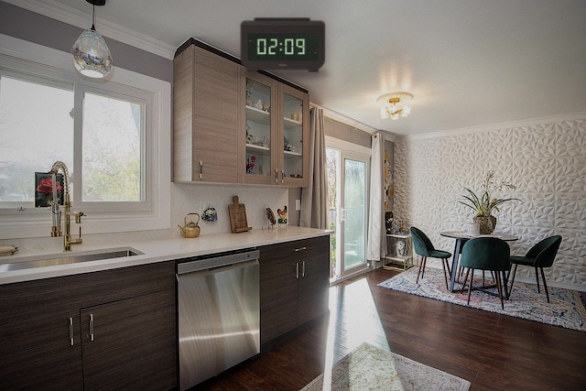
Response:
2,09
